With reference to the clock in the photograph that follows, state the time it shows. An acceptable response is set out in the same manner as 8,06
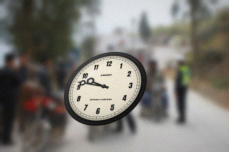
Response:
9,47
